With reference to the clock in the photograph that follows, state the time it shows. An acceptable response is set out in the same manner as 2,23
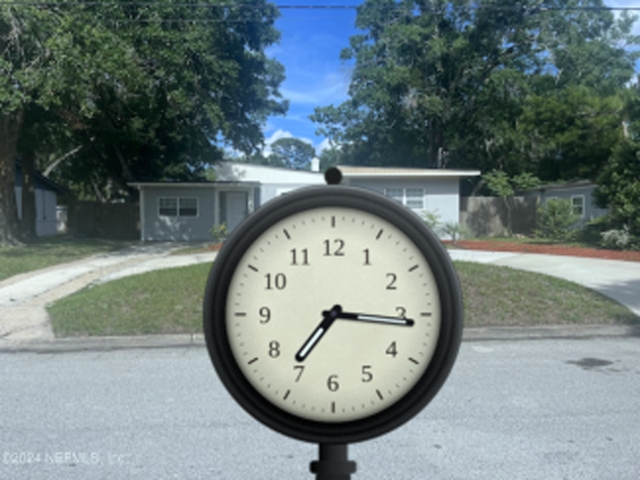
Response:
7,16
